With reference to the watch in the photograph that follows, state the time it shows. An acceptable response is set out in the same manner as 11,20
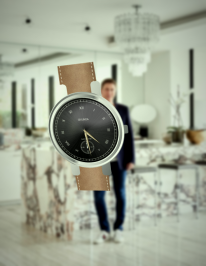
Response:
4,29
